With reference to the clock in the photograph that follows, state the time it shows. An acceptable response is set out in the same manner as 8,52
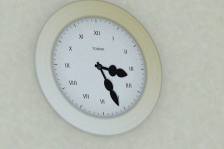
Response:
3,26
